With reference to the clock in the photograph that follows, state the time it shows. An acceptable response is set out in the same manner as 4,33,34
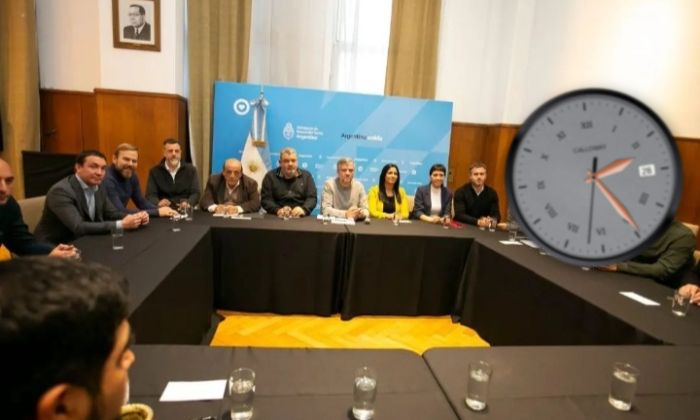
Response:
2,24,32
